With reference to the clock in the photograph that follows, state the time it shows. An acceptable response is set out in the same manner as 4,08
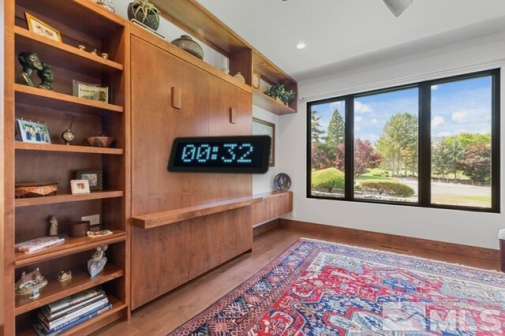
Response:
0,32
